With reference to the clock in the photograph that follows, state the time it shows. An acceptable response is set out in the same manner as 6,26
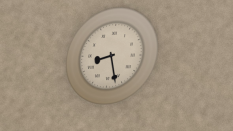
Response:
8,27
